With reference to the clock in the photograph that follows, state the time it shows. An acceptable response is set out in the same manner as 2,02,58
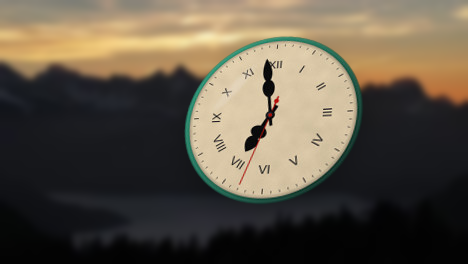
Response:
6,58,33
